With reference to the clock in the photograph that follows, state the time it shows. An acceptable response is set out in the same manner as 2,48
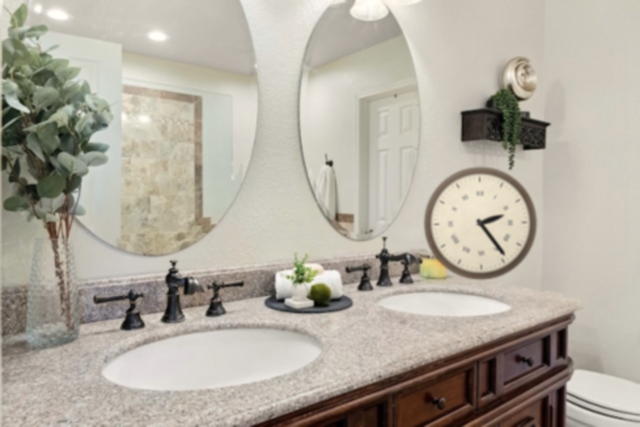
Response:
2,24
